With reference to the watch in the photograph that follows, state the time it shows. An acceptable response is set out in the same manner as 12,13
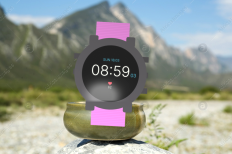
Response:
8,59
